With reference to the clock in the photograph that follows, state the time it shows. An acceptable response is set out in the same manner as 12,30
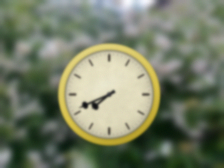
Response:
7,41
